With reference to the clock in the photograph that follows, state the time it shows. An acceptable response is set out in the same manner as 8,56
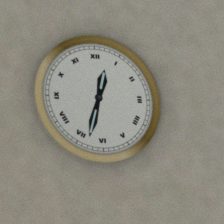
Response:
12,33
